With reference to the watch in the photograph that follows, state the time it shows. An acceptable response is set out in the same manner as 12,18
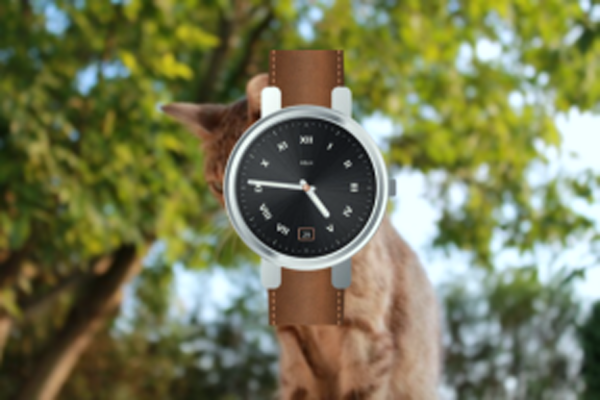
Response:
4,46
